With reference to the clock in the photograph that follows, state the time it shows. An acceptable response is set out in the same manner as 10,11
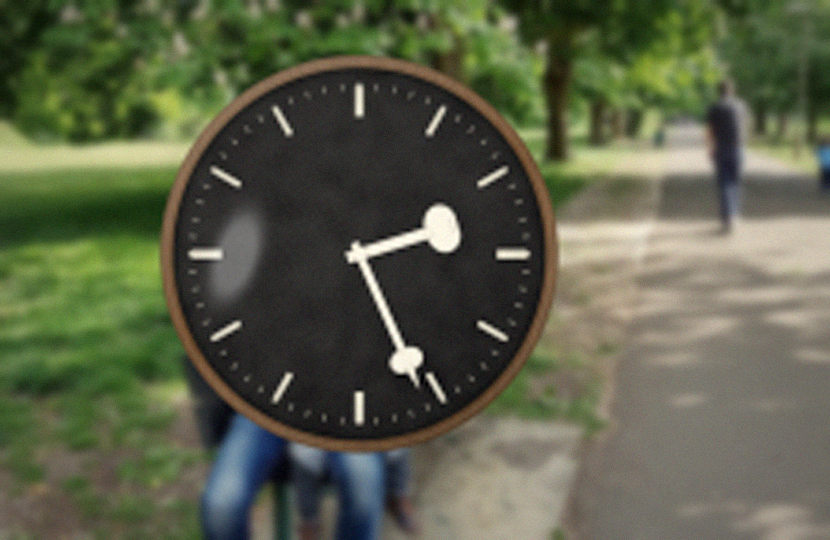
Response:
2,26
